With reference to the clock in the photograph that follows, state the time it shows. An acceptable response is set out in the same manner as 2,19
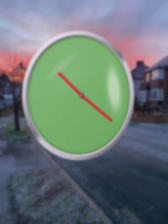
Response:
10,21
